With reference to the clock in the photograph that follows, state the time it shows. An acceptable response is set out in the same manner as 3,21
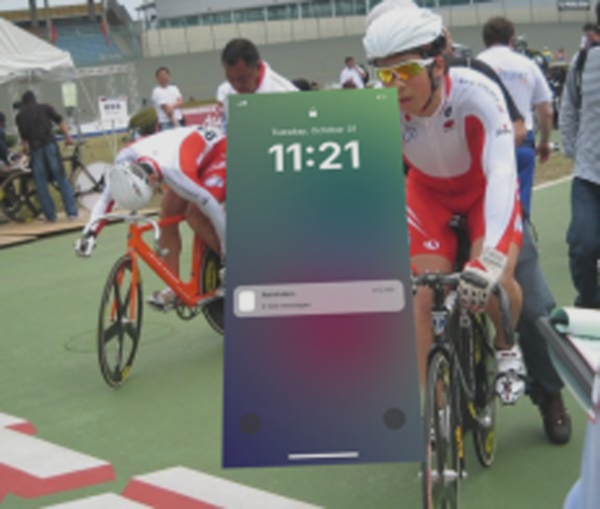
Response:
11,21
